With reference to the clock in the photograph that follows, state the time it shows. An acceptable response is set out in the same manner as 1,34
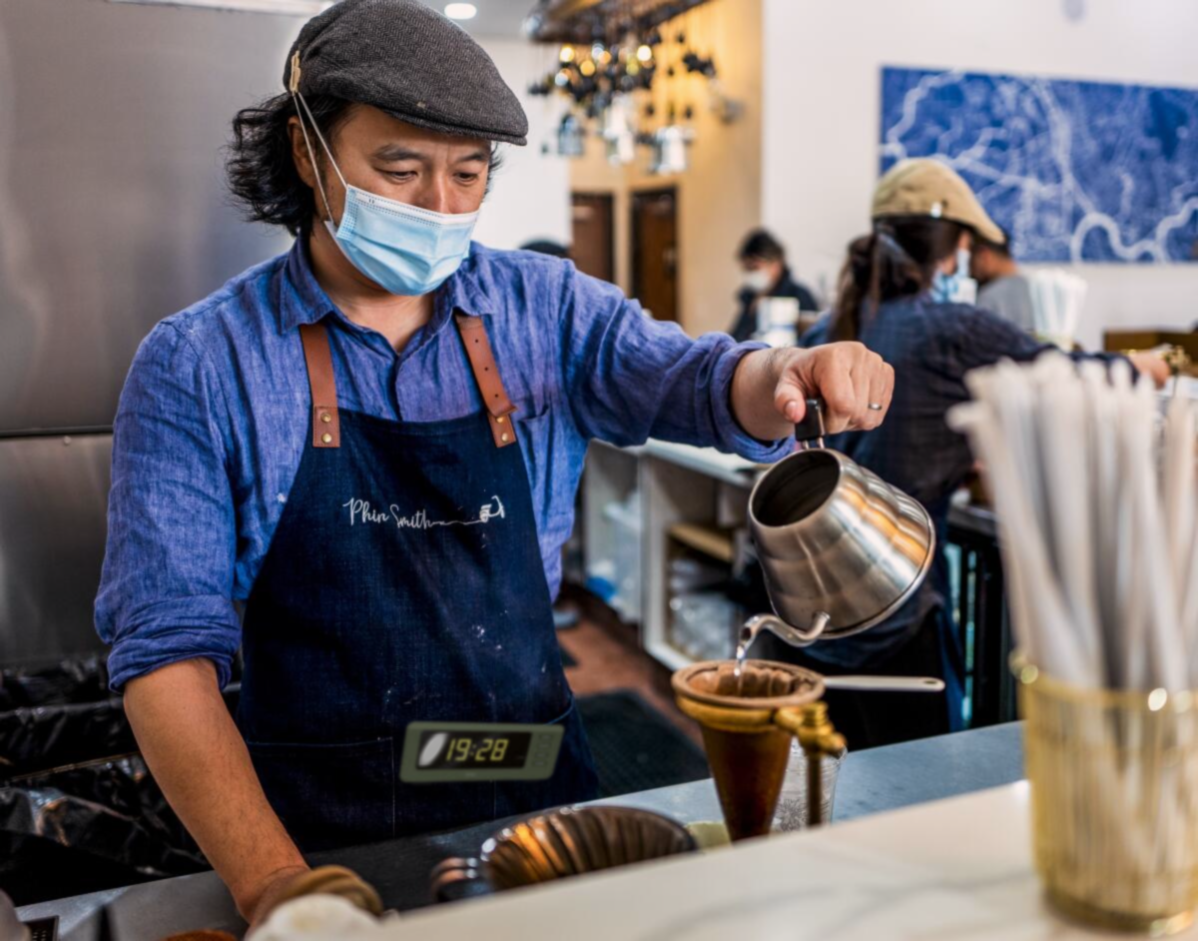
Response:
19,28
